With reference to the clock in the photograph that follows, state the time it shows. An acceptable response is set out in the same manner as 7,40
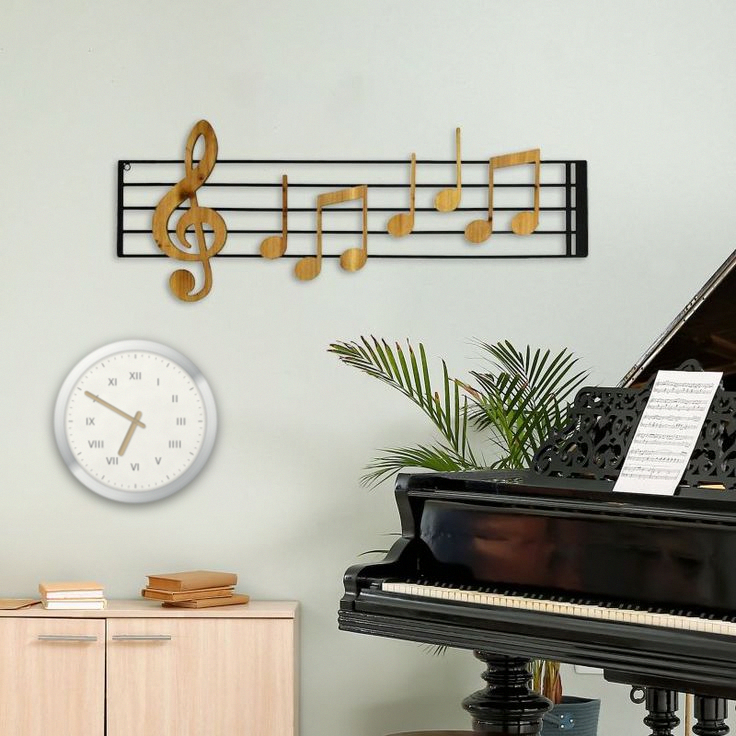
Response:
6,50
